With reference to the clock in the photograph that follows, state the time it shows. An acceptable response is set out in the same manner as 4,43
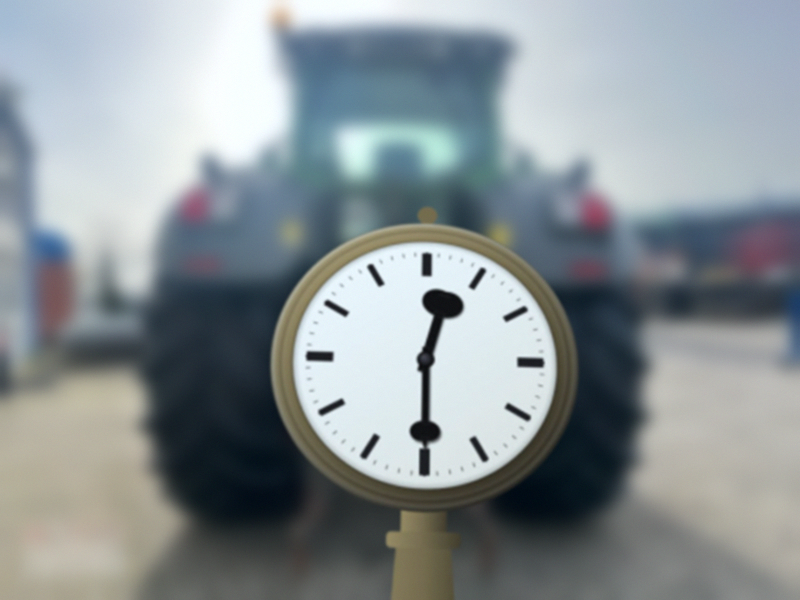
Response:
12,30
